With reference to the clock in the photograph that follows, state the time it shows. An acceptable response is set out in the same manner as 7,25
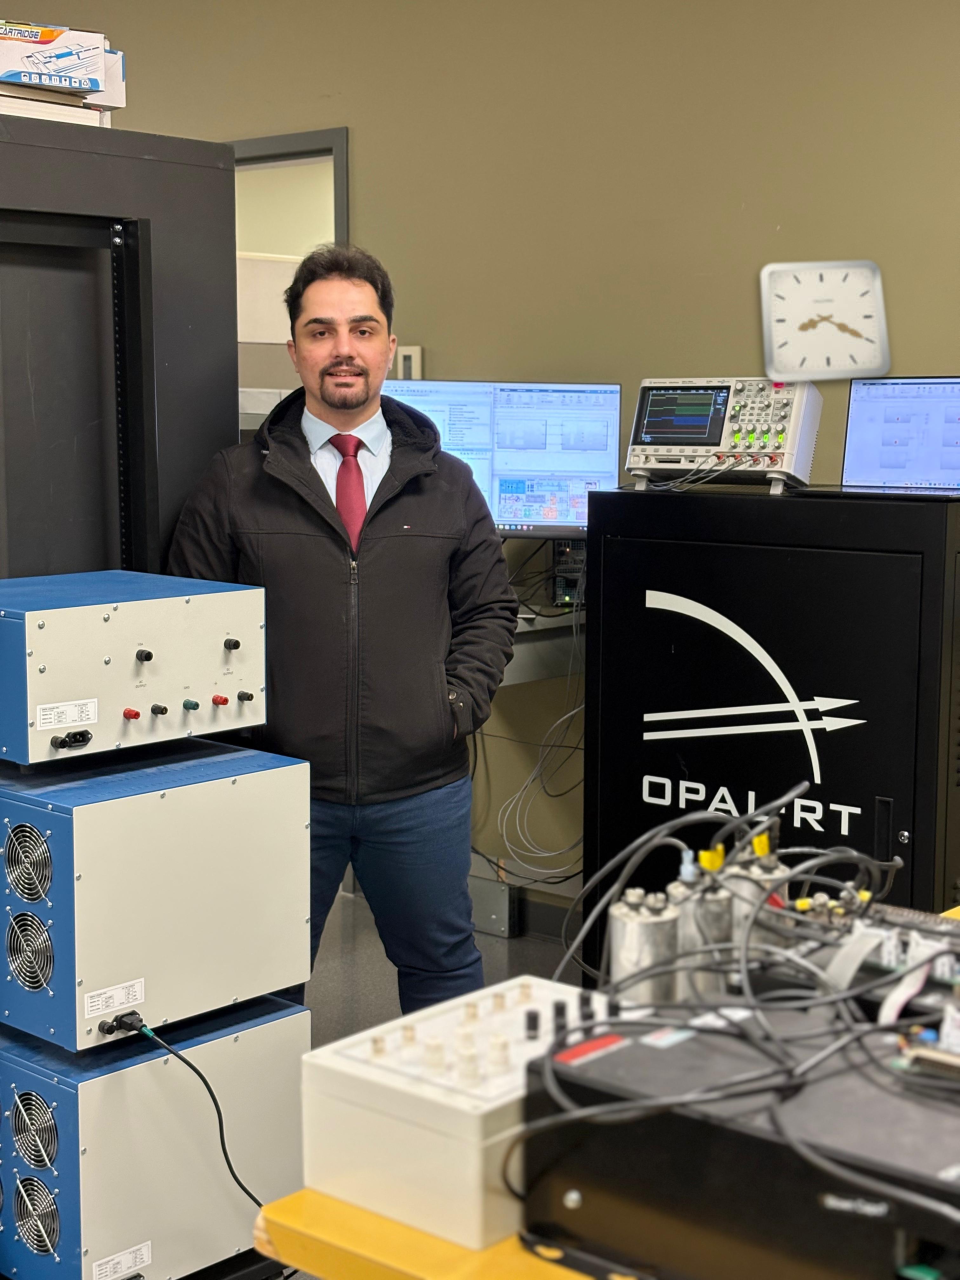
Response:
8,20
